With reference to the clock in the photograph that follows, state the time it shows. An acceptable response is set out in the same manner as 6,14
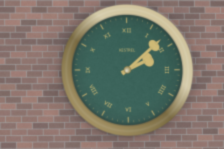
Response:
2,08
